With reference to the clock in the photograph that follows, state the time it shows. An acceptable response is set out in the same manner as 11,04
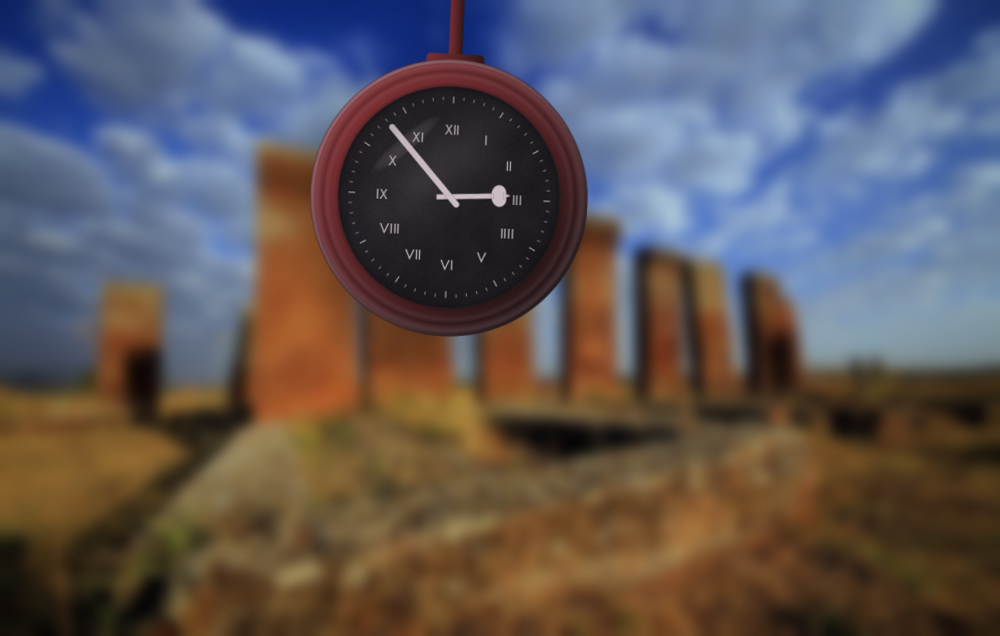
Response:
2,53
